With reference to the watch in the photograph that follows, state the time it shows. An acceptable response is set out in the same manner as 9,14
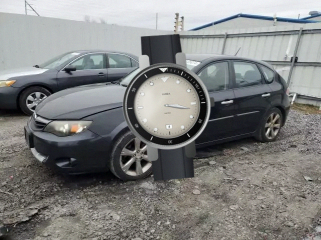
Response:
3,17
